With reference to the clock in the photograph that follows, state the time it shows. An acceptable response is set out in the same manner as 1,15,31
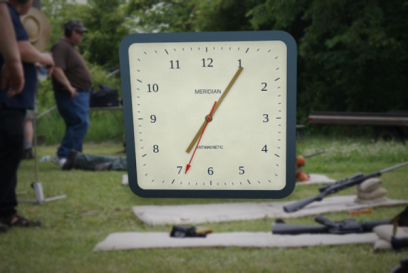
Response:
7,05,34
